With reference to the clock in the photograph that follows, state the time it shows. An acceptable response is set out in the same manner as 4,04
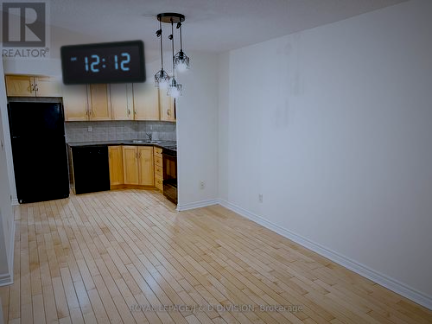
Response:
12,12
